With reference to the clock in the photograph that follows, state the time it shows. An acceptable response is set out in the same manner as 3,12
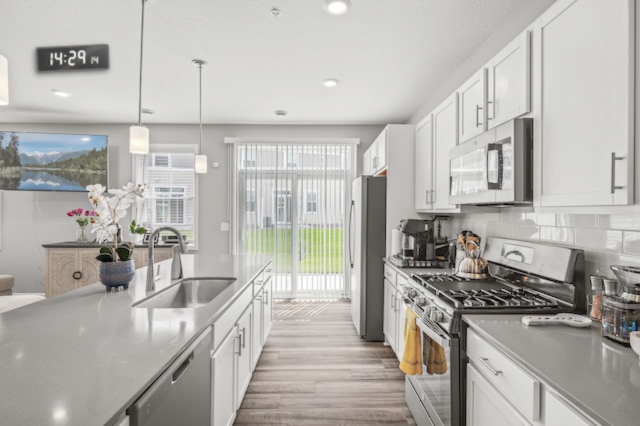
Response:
14,29
